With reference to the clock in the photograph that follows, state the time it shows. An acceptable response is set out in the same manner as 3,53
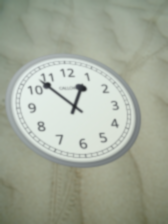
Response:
12,53
